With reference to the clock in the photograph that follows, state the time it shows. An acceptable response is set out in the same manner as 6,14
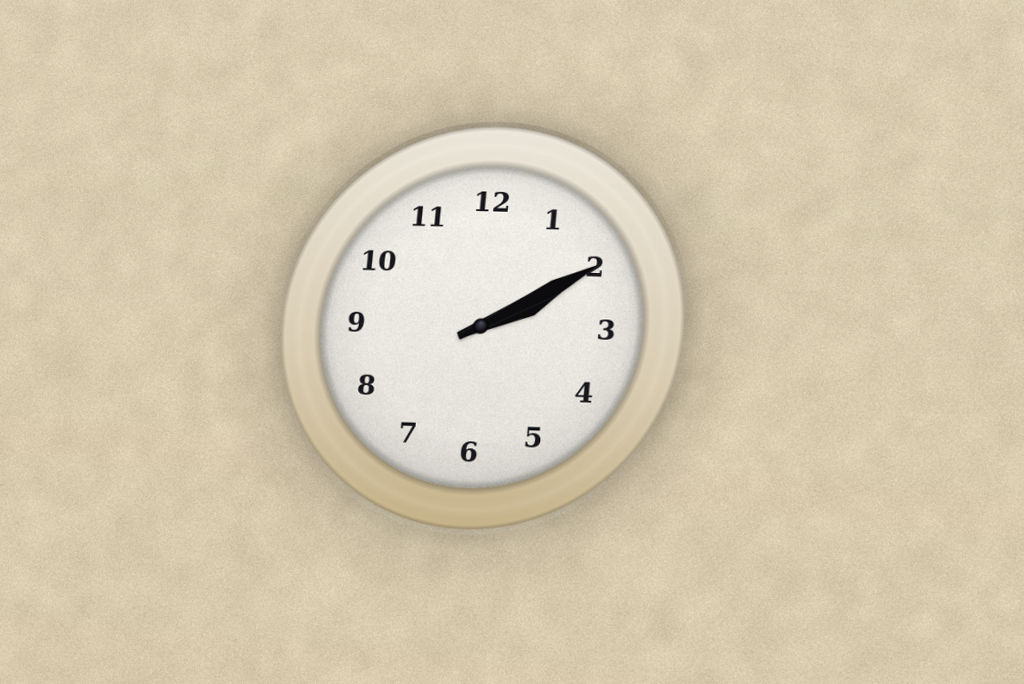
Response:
2,10
